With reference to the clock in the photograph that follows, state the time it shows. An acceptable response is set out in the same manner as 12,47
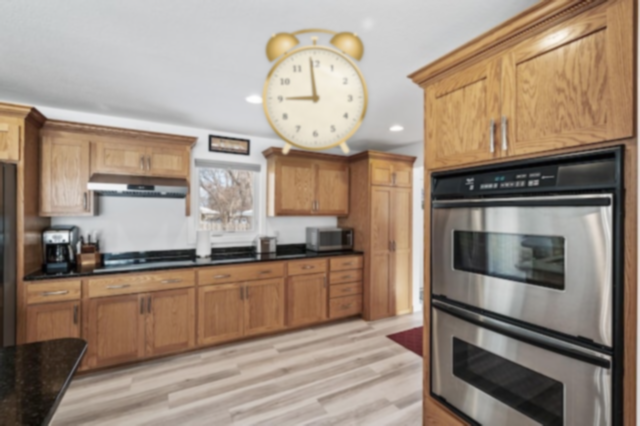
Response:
8,59
